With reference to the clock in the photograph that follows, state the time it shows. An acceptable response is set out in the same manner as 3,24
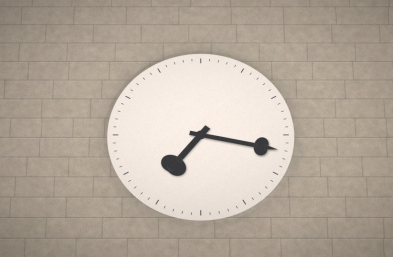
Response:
7,17
